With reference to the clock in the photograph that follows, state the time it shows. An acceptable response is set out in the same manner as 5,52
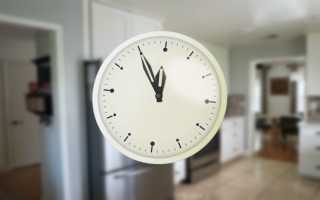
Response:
11,55
